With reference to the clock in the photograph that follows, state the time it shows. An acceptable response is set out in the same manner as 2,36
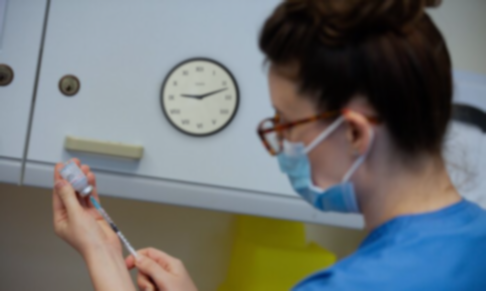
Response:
9,12
